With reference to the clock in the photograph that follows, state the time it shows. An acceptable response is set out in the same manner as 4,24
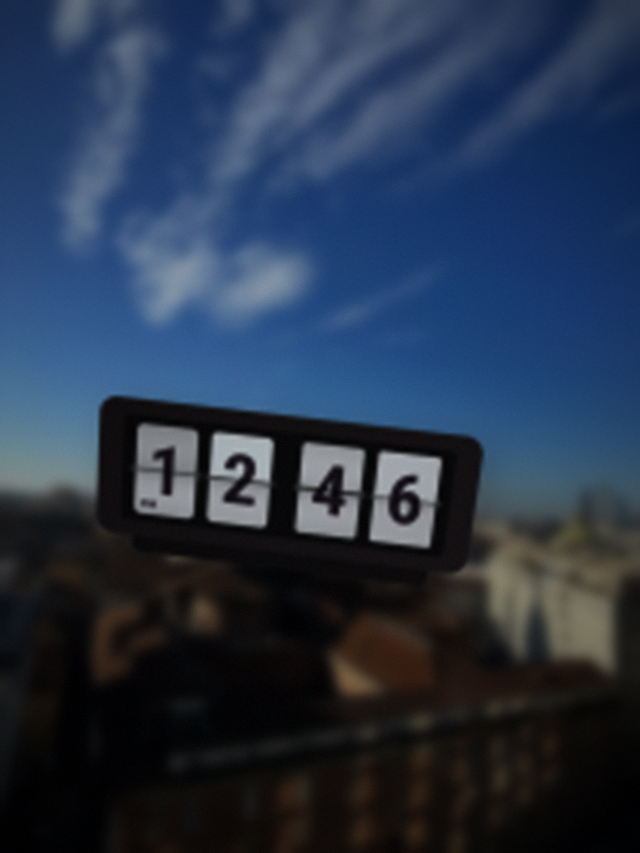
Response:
12,46
